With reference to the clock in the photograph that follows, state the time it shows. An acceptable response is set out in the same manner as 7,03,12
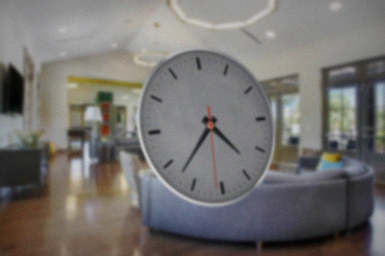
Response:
4,37,31
